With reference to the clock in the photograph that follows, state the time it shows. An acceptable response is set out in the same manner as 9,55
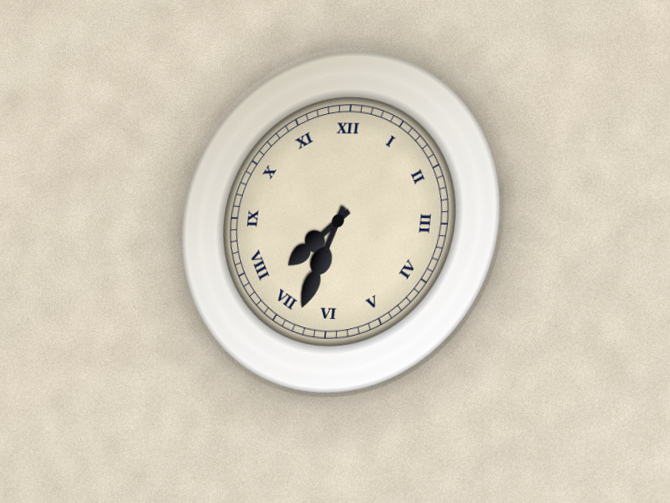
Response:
7,33
